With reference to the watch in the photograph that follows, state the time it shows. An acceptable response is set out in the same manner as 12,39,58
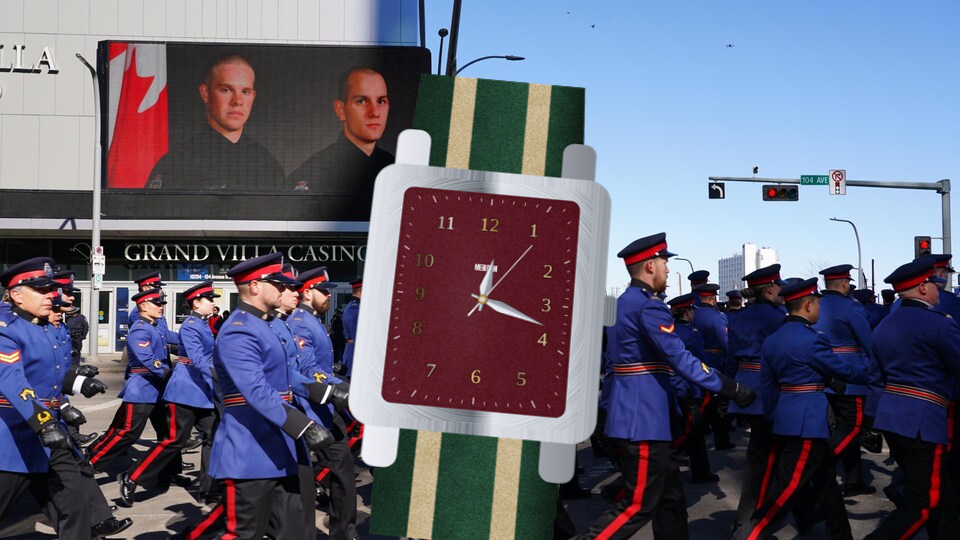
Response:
12,18,06
